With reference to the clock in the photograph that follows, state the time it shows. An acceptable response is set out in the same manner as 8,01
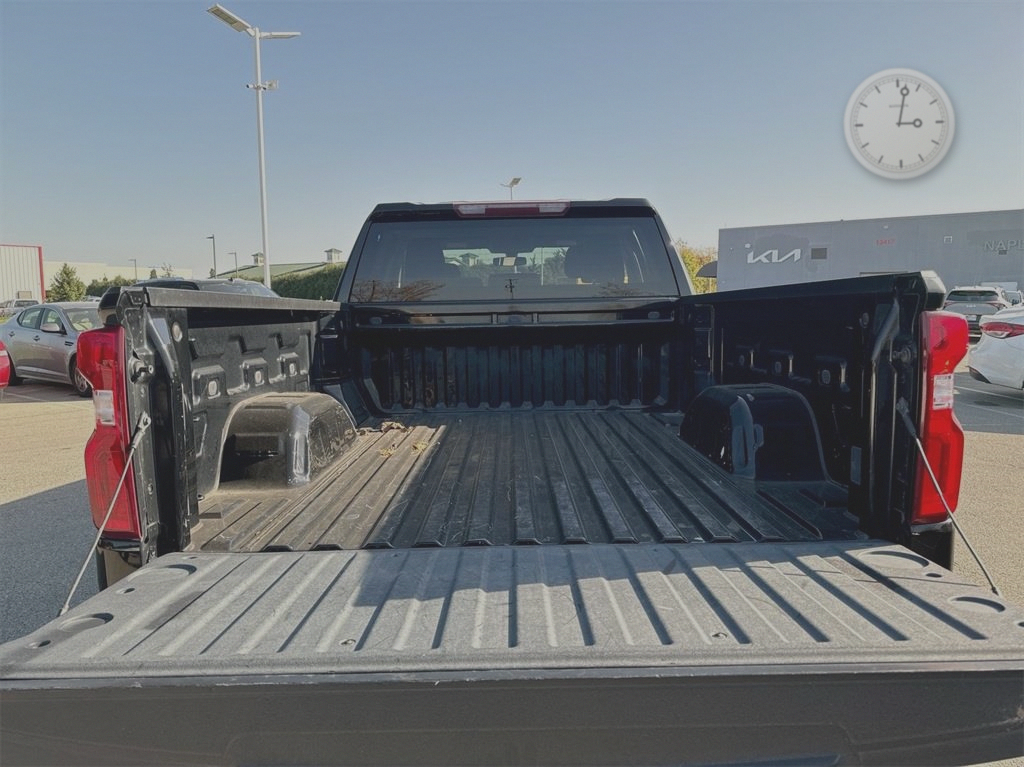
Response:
3,02
